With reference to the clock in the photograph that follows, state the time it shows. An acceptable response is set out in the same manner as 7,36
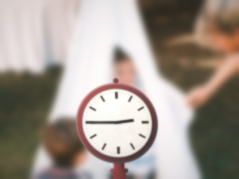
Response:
2,45
